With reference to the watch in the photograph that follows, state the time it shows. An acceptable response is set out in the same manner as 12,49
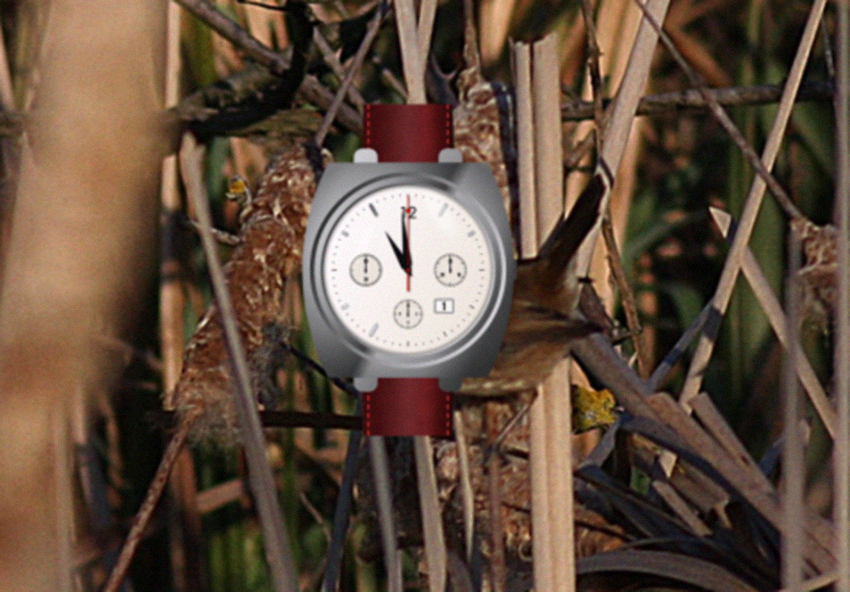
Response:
10,59
